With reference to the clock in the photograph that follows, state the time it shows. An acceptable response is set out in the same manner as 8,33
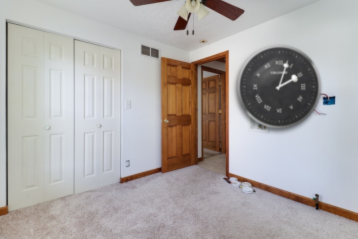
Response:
2,03
